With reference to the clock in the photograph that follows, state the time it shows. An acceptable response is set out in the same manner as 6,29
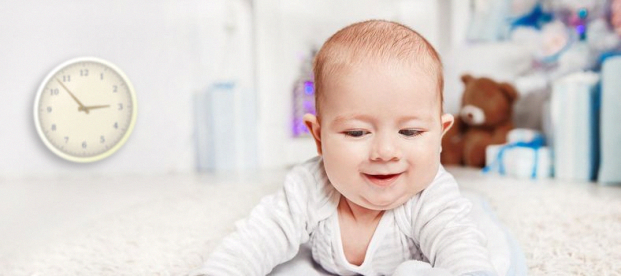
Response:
2,53
